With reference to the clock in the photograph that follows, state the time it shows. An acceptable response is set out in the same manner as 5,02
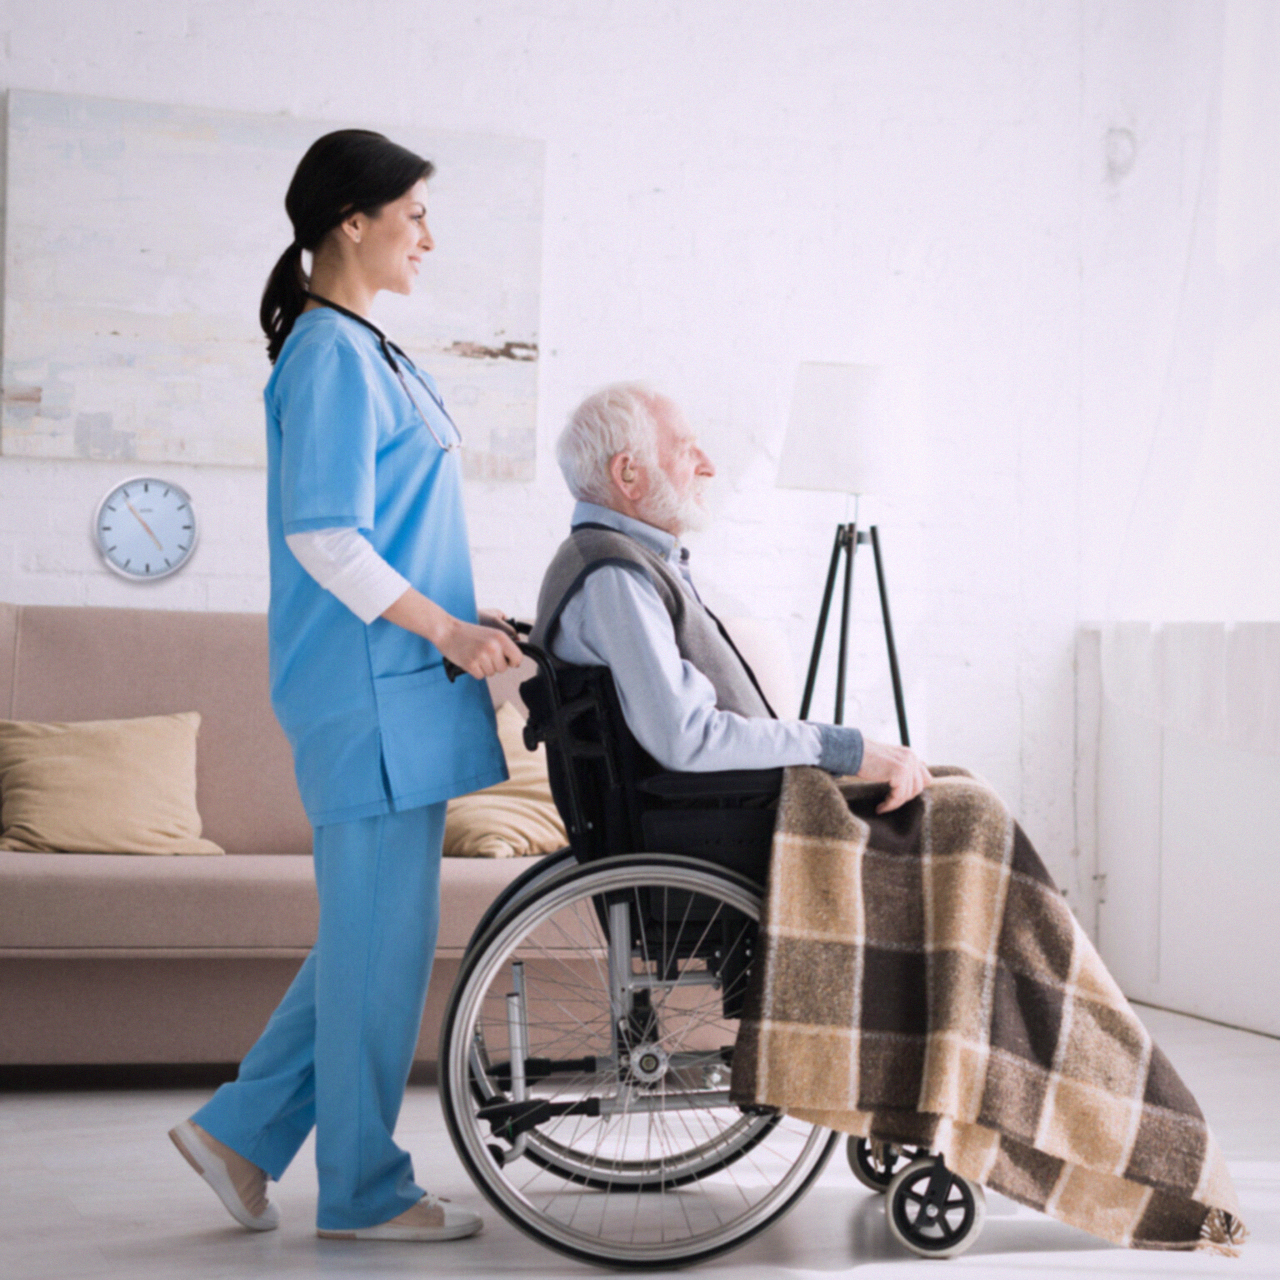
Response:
4,54
